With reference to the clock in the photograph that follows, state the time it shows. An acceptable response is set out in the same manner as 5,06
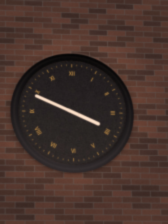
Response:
3,49
